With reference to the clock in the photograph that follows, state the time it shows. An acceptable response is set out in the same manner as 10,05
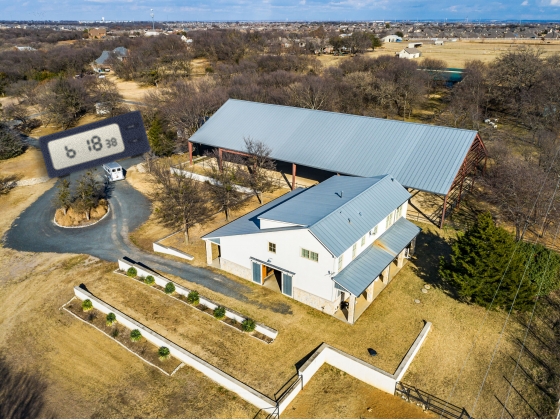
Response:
6,18
